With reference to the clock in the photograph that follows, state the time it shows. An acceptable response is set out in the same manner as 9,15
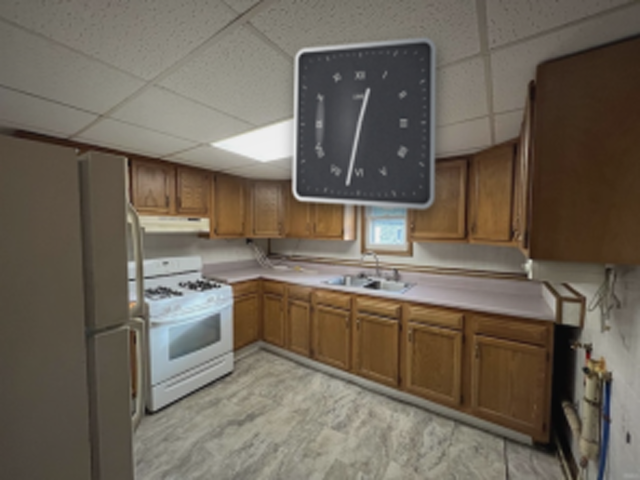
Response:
12,32
